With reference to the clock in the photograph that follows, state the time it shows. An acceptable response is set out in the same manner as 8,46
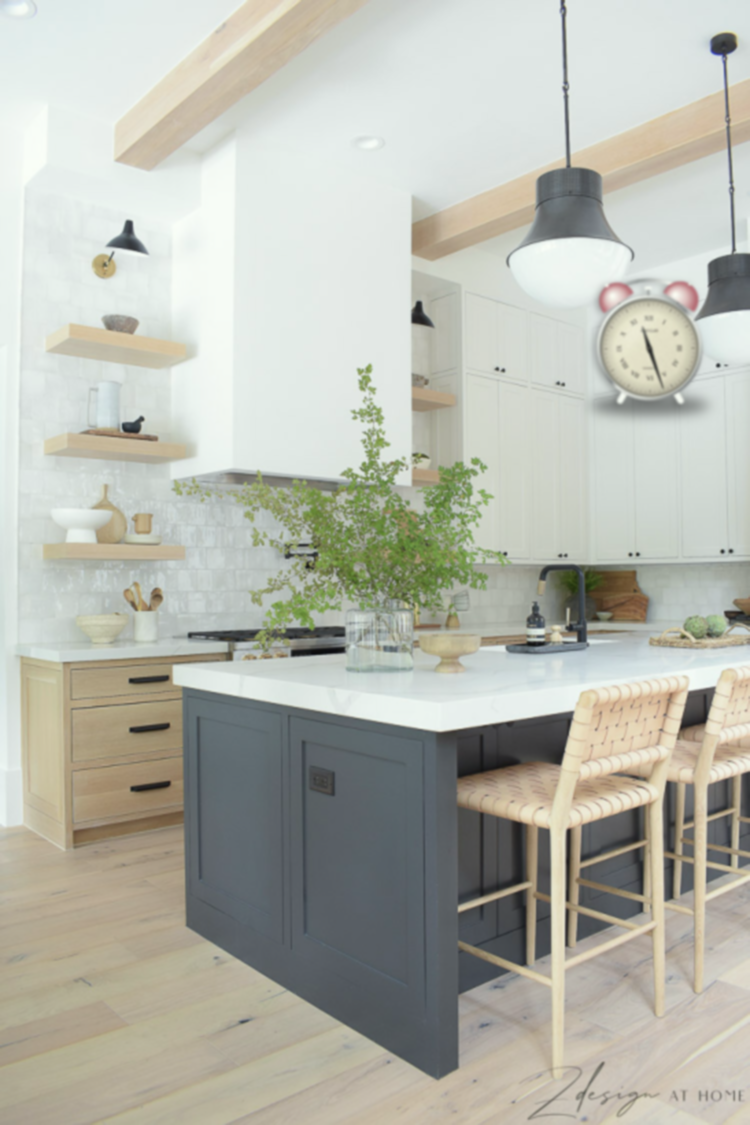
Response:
11,27
